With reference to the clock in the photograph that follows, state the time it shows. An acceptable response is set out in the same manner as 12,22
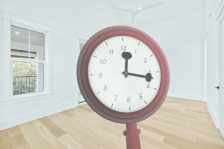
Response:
12,17
